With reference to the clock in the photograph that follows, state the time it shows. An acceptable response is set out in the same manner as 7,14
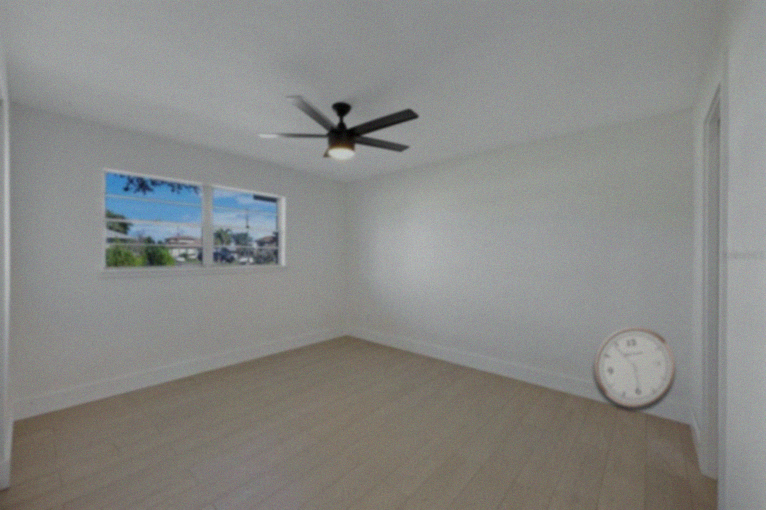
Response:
5,54
